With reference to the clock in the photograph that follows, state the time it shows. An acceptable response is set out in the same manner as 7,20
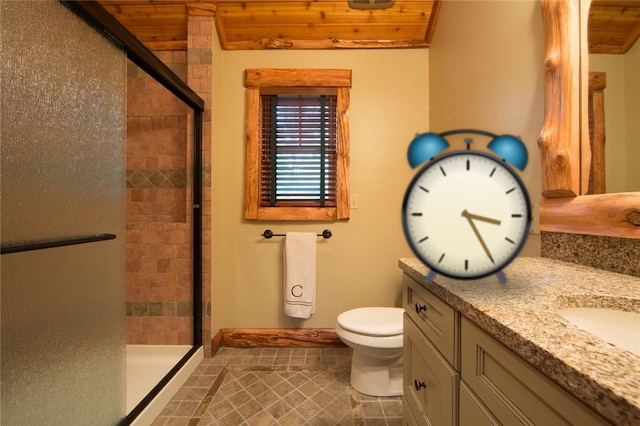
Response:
3,25
